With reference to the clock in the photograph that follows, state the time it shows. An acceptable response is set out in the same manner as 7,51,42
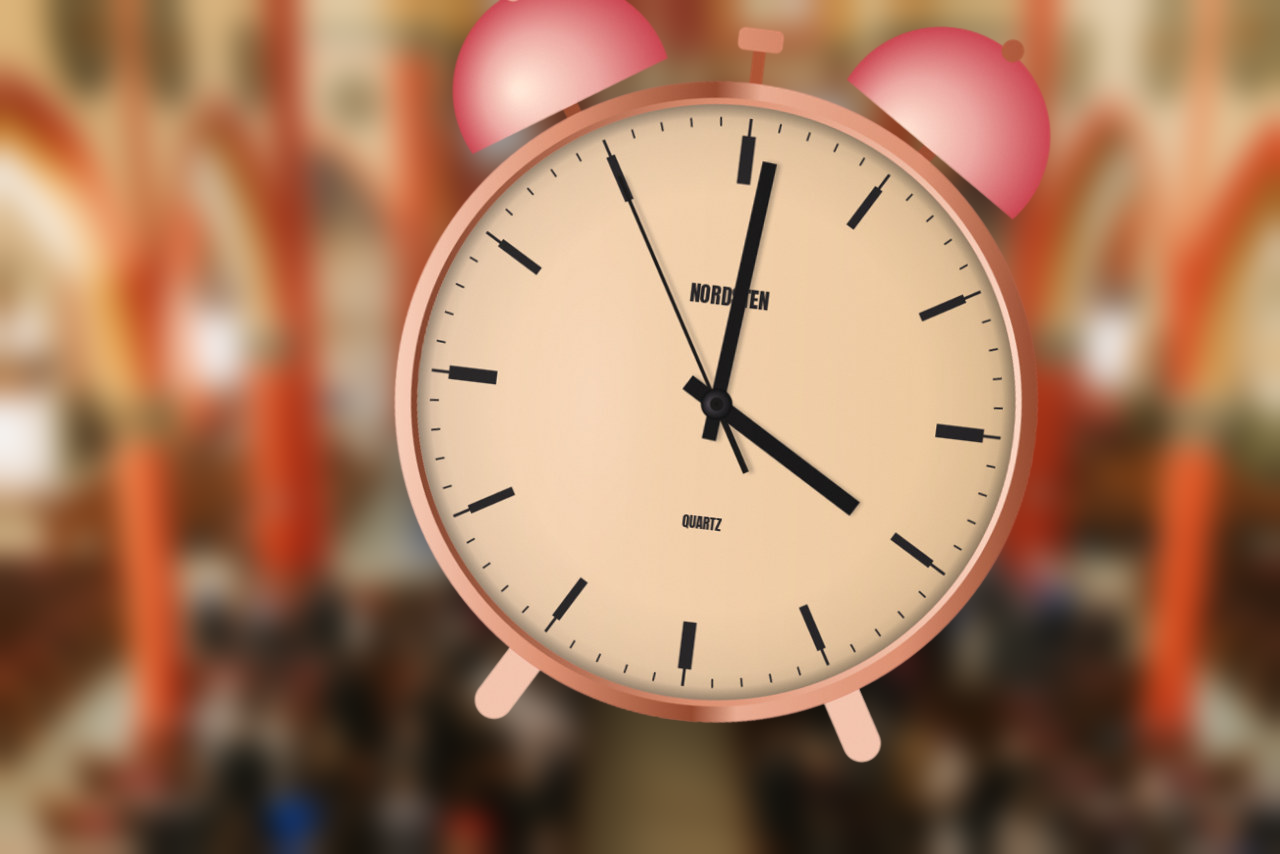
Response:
4,00,55
